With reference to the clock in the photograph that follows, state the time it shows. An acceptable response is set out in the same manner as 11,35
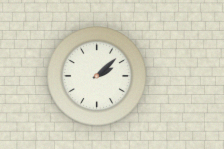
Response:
2,08
